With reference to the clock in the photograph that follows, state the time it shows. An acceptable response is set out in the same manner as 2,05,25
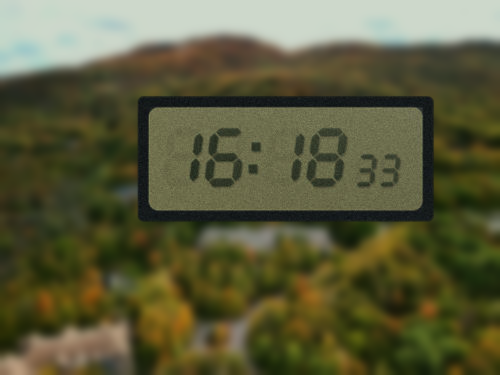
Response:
16,18,33
